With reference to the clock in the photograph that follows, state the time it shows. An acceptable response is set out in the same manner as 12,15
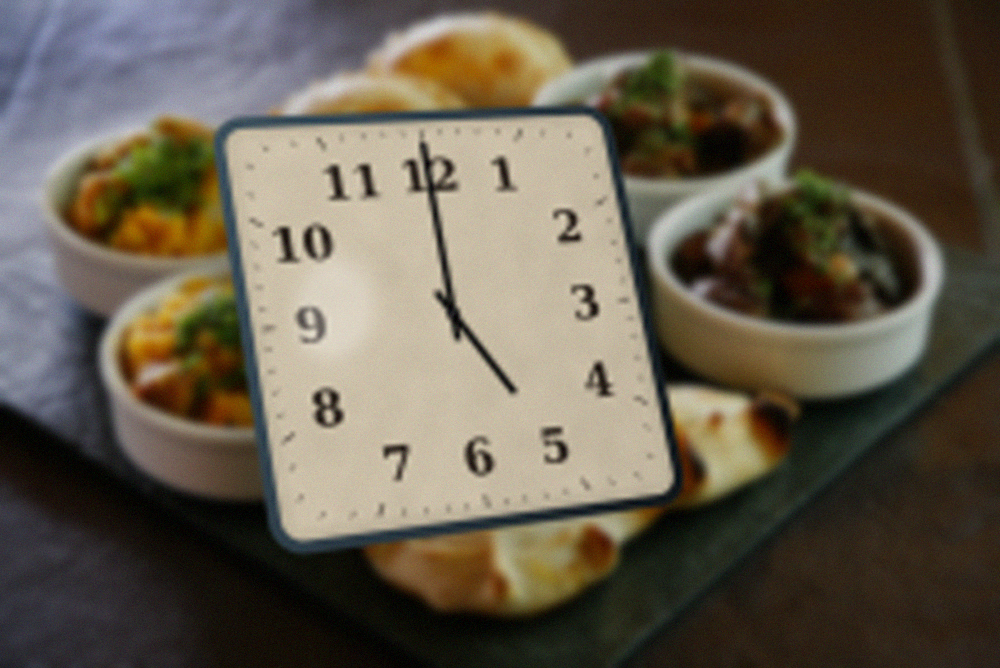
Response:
5,00
